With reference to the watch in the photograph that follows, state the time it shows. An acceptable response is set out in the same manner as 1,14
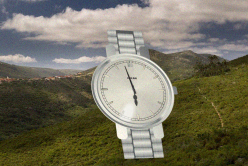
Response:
5,58
